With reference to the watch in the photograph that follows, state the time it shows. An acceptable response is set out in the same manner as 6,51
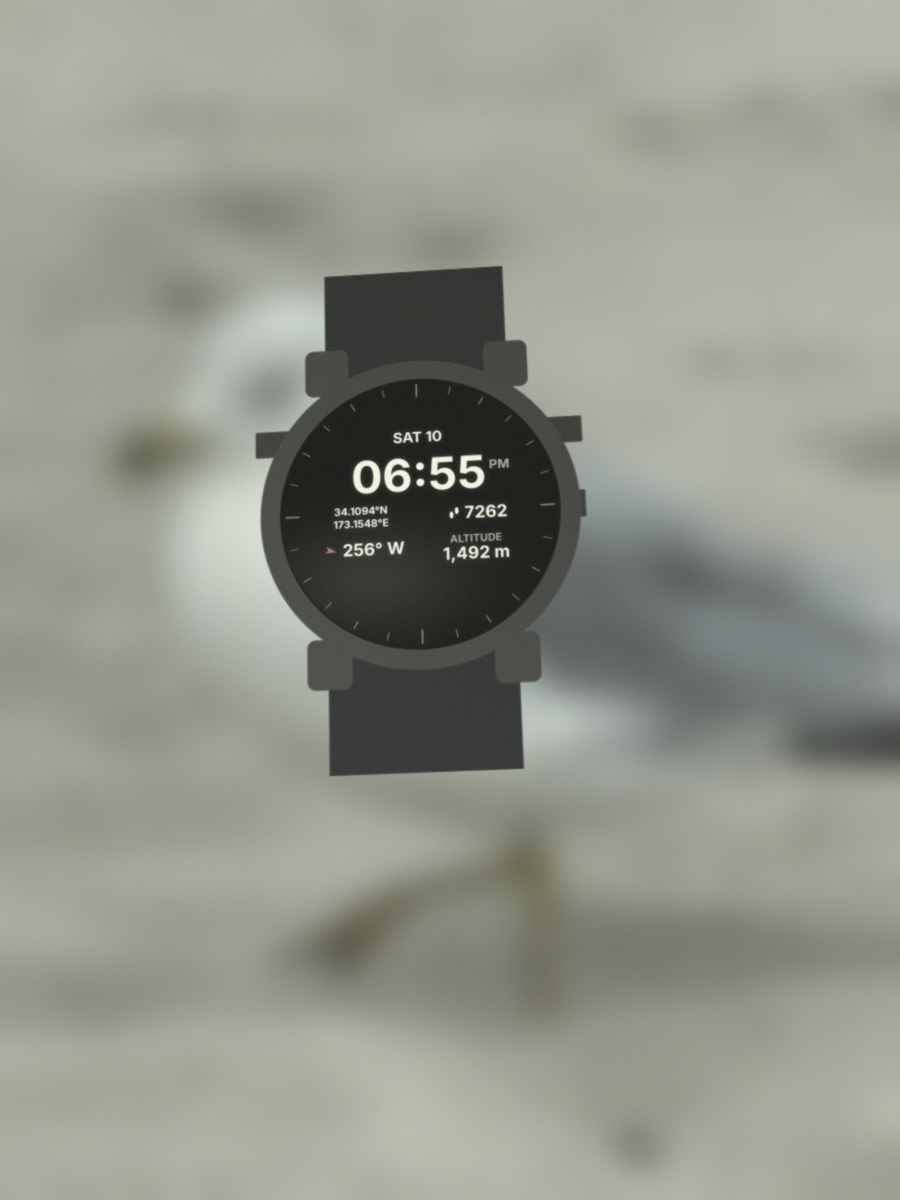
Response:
6,55
